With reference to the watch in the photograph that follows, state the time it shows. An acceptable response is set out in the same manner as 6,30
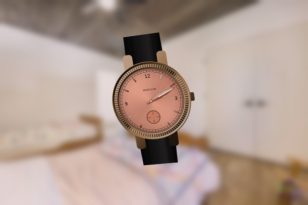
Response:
2,11
